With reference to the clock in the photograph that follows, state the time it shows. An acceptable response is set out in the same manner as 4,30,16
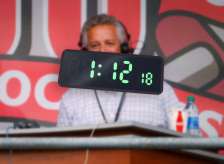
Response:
1,12,18
